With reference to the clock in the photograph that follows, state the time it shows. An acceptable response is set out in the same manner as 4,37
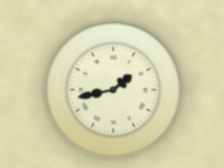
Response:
1,43
